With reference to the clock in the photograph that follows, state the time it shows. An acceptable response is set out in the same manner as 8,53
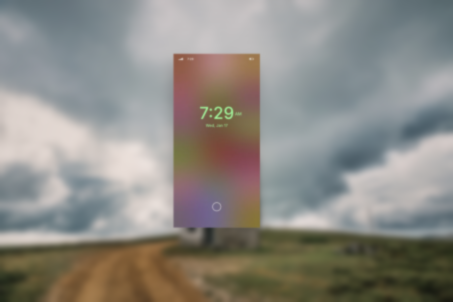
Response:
7,29
